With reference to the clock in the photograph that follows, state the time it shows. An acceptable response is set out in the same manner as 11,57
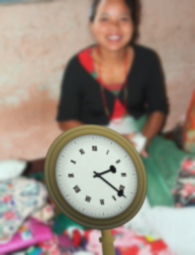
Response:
2,22
